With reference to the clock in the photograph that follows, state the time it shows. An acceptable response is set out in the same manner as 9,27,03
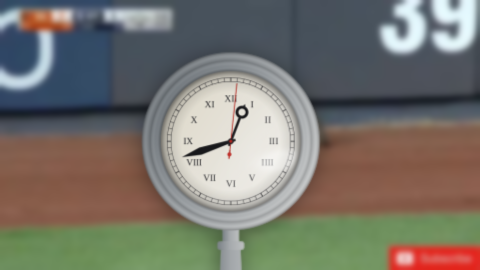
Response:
12,42,01
